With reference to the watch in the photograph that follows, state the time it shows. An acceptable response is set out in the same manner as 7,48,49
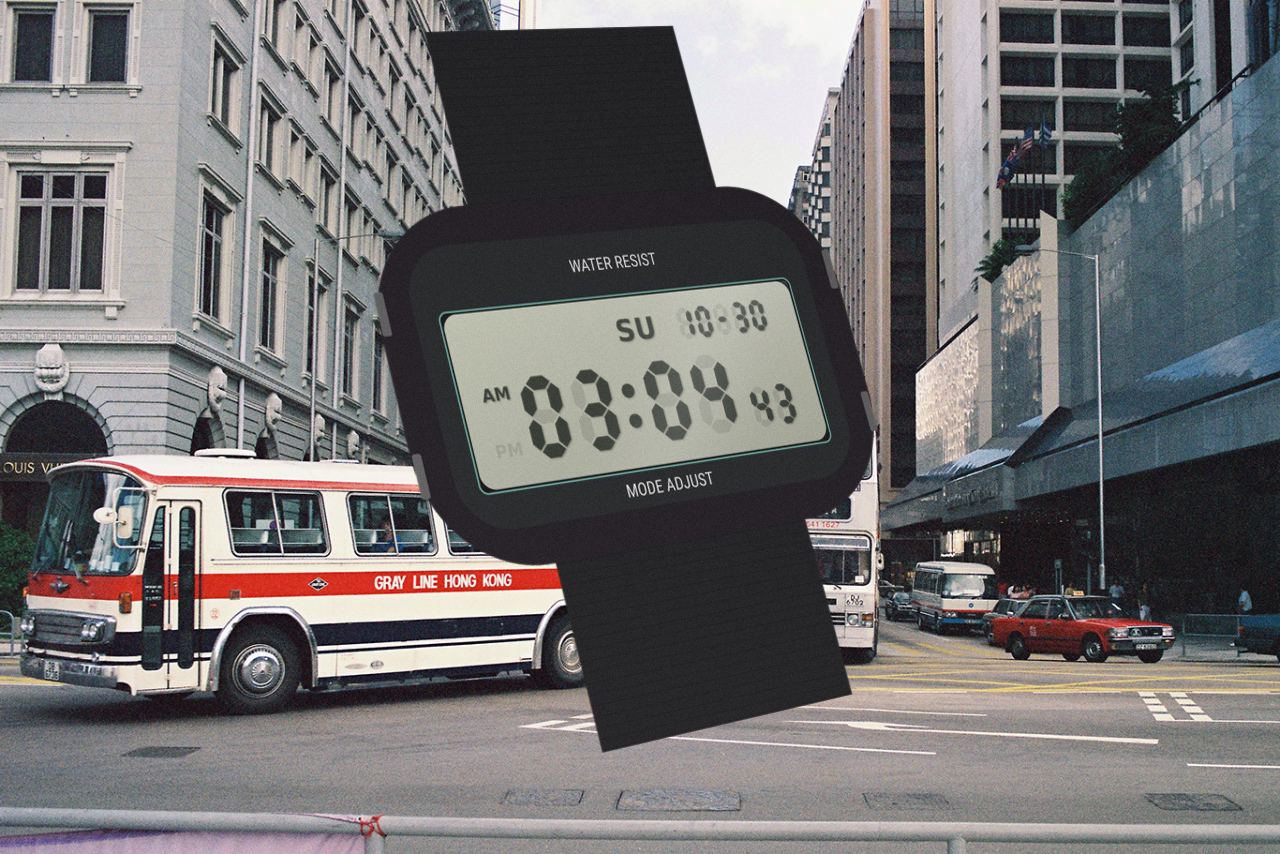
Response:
3,04,43
